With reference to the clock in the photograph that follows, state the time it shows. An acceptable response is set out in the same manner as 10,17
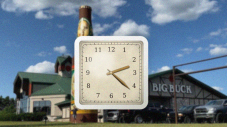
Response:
2,22
